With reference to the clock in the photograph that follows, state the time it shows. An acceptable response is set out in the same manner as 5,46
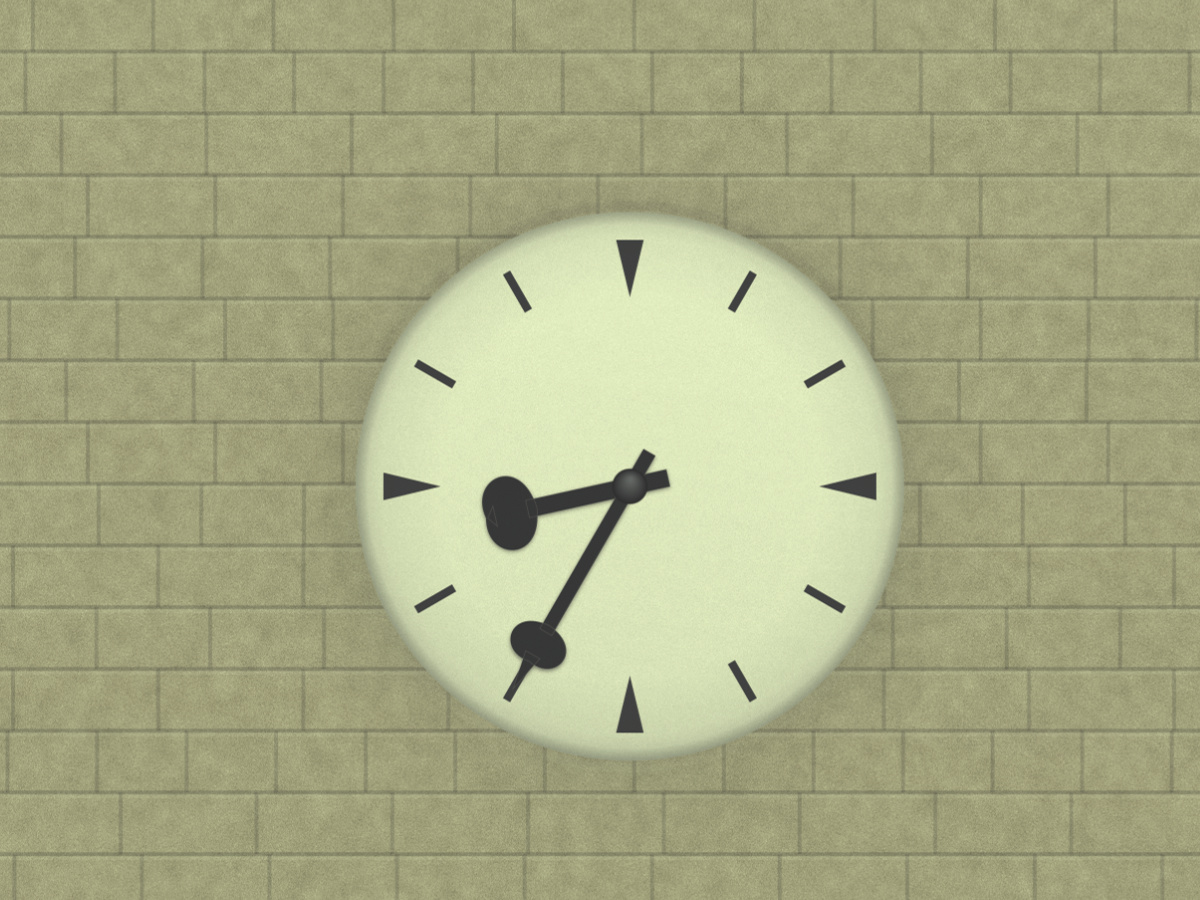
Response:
8,35
